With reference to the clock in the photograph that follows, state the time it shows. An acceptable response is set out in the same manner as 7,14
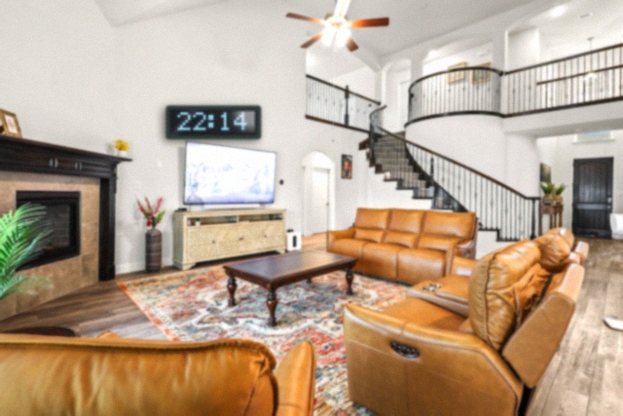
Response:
22,14
